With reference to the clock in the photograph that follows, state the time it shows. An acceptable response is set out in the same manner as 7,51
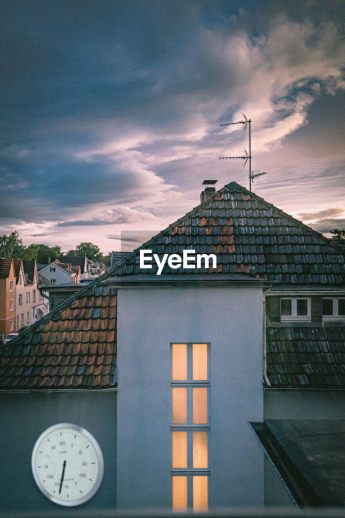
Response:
6,33
